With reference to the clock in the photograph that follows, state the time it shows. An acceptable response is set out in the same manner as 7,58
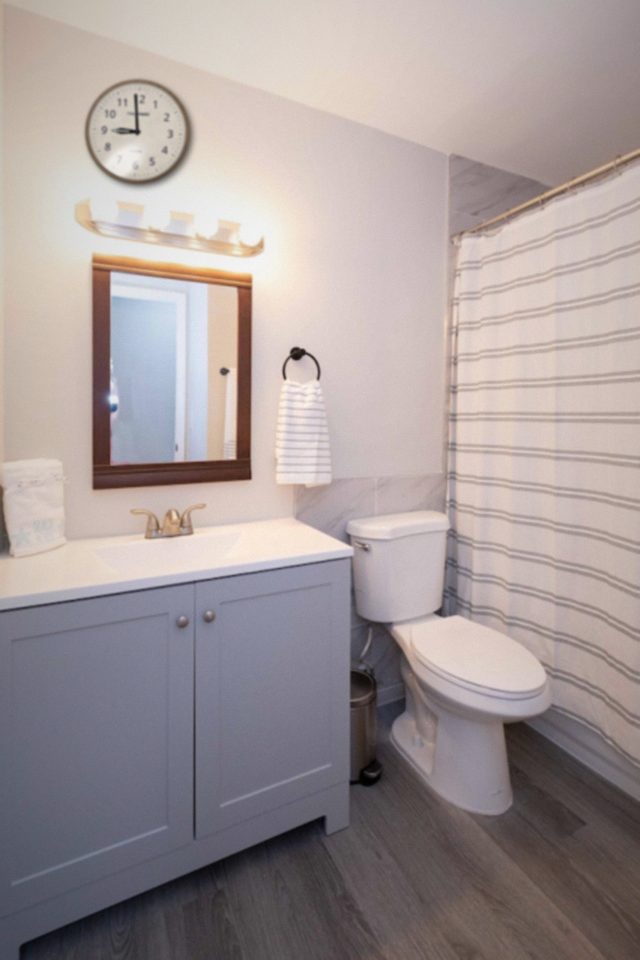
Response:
8,59
